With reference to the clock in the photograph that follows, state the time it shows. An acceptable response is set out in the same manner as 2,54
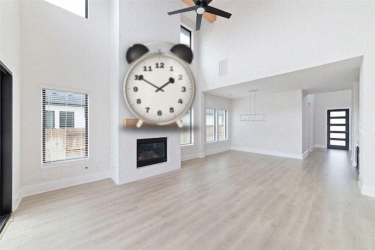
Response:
1,50
